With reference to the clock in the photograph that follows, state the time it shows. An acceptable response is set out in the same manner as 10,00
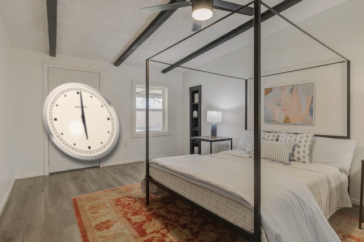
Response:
6,01
